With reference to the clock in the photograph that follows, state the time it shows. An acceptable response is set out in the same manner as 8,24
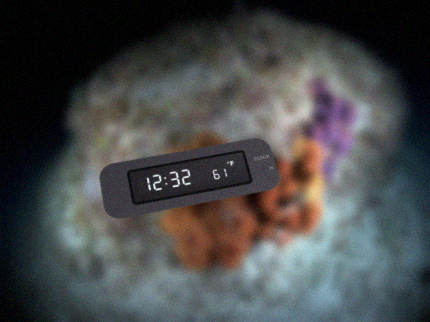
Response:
12,32
